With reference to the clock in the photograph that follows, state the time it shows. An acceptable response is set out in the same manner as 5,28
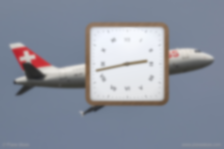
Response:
2,43
